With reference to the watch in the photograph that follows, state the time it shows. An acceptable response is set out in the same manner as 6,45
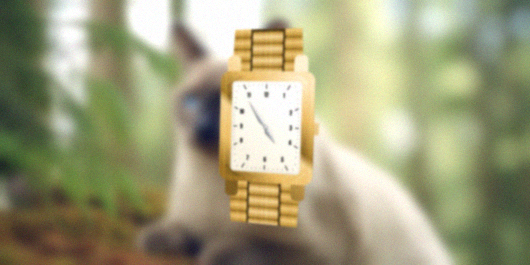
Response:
4,54
